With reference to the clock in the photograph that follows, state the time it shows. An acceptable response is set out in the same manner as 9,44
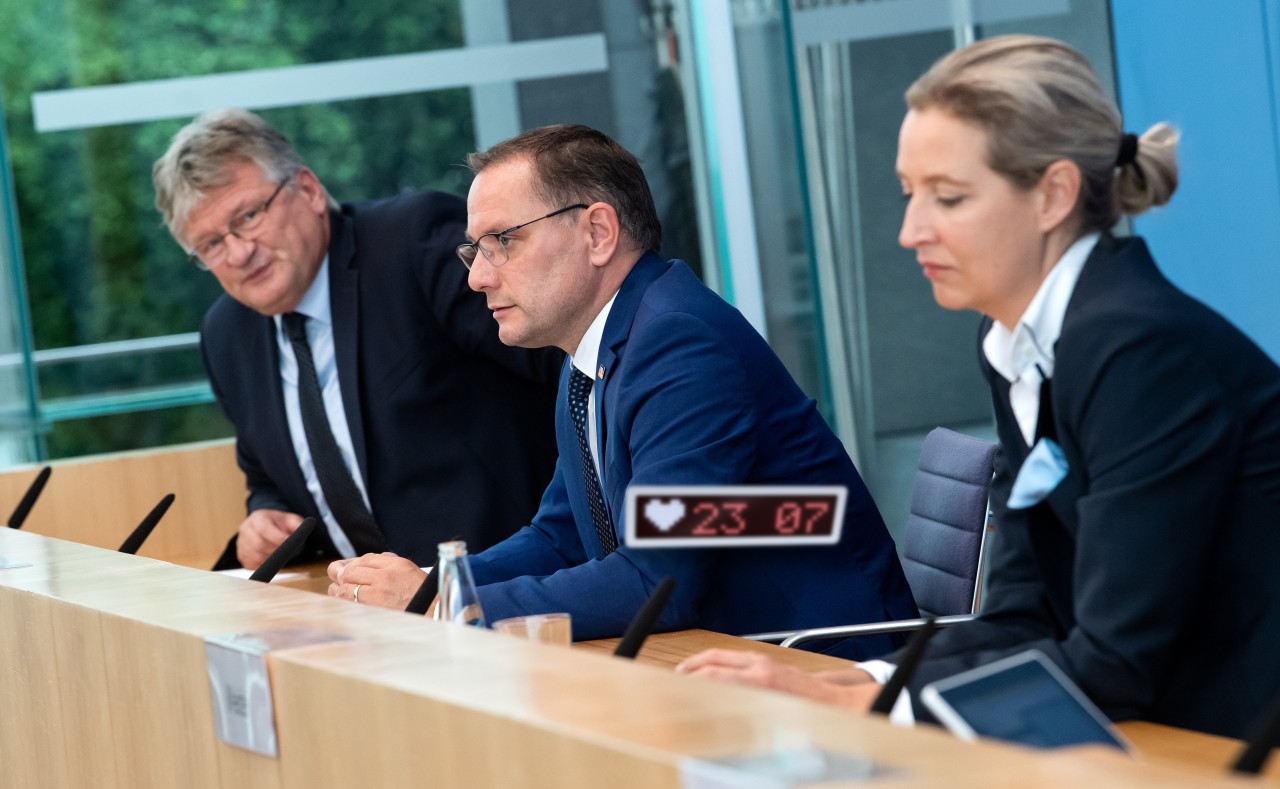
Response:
23,07
